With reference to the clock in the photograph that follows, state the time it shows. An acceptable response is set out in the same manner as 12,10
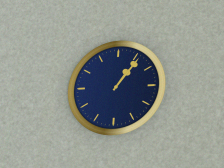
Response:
1,06
